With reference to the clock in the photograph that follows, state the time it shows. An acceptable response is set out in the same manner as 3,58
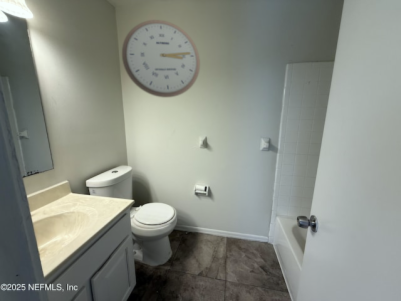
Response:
3,14
